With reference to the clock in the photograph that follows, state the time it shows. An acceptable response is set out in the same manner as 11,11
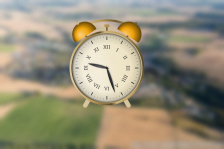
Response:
9,27
